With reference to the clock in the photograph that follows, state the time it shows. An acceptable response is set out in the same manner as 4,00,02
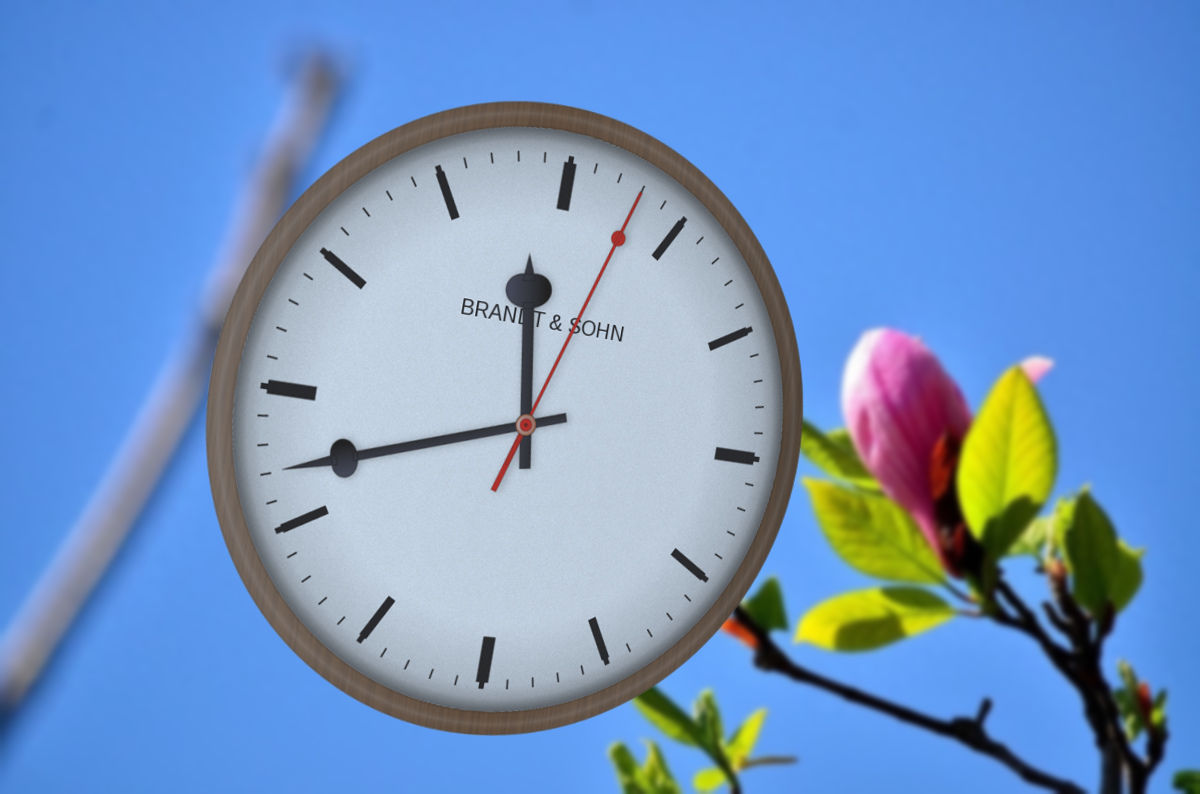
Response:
11,42,03
